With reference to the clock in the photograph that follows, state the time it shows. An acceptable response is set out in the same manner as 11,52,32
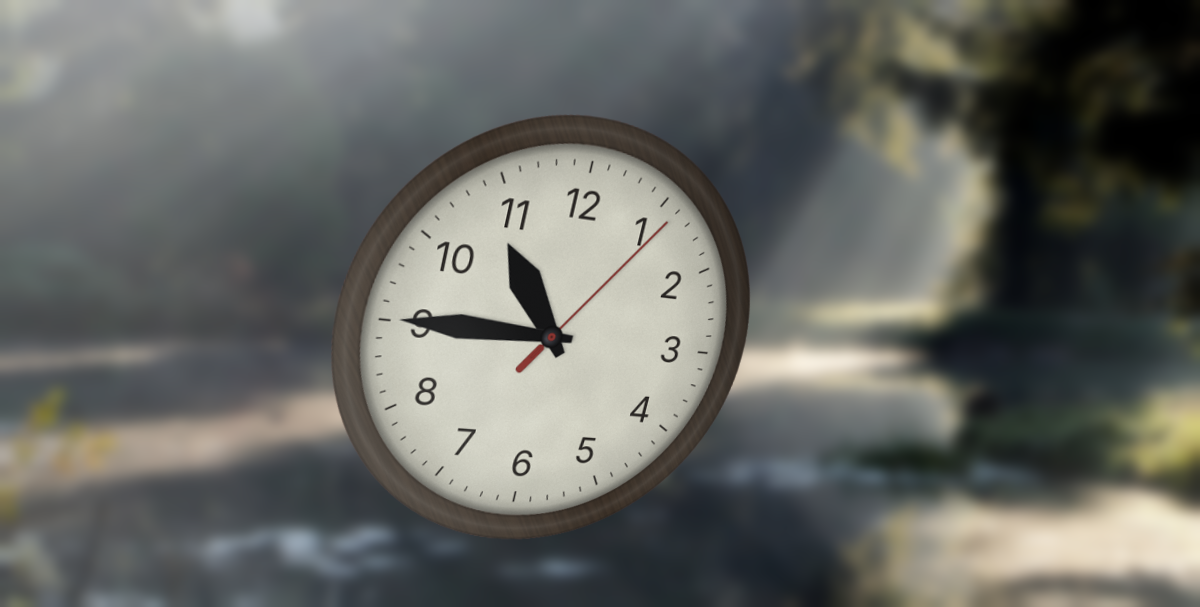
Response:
10,45,06
